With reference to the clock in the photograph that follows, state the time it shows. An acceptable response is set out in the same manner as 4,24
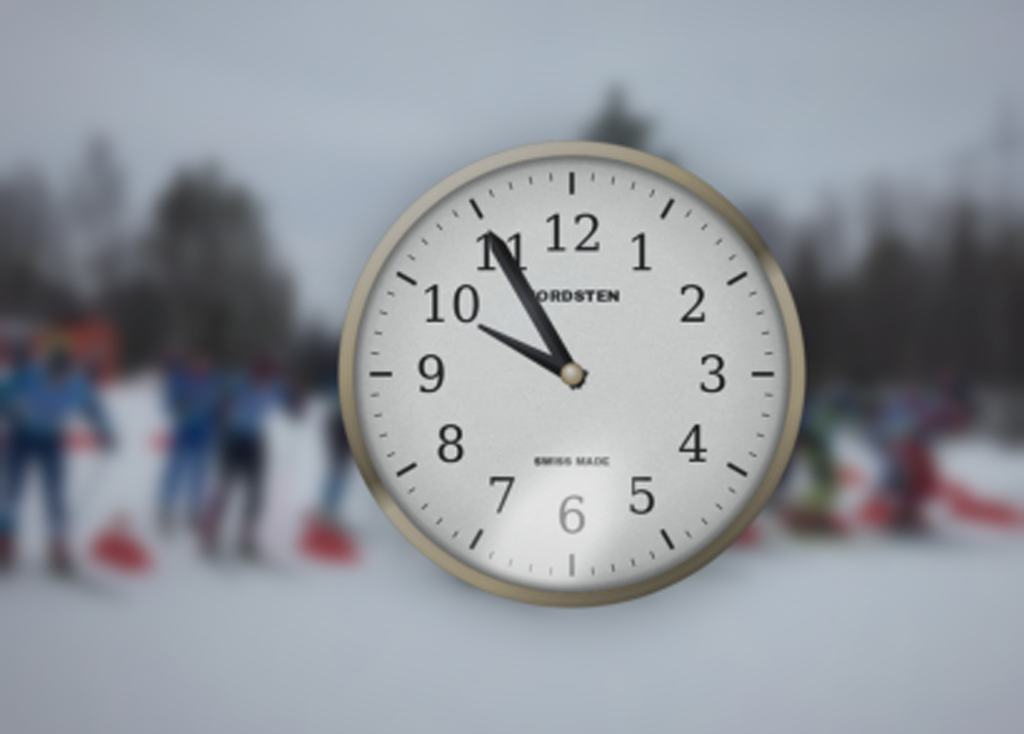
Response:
9,55
